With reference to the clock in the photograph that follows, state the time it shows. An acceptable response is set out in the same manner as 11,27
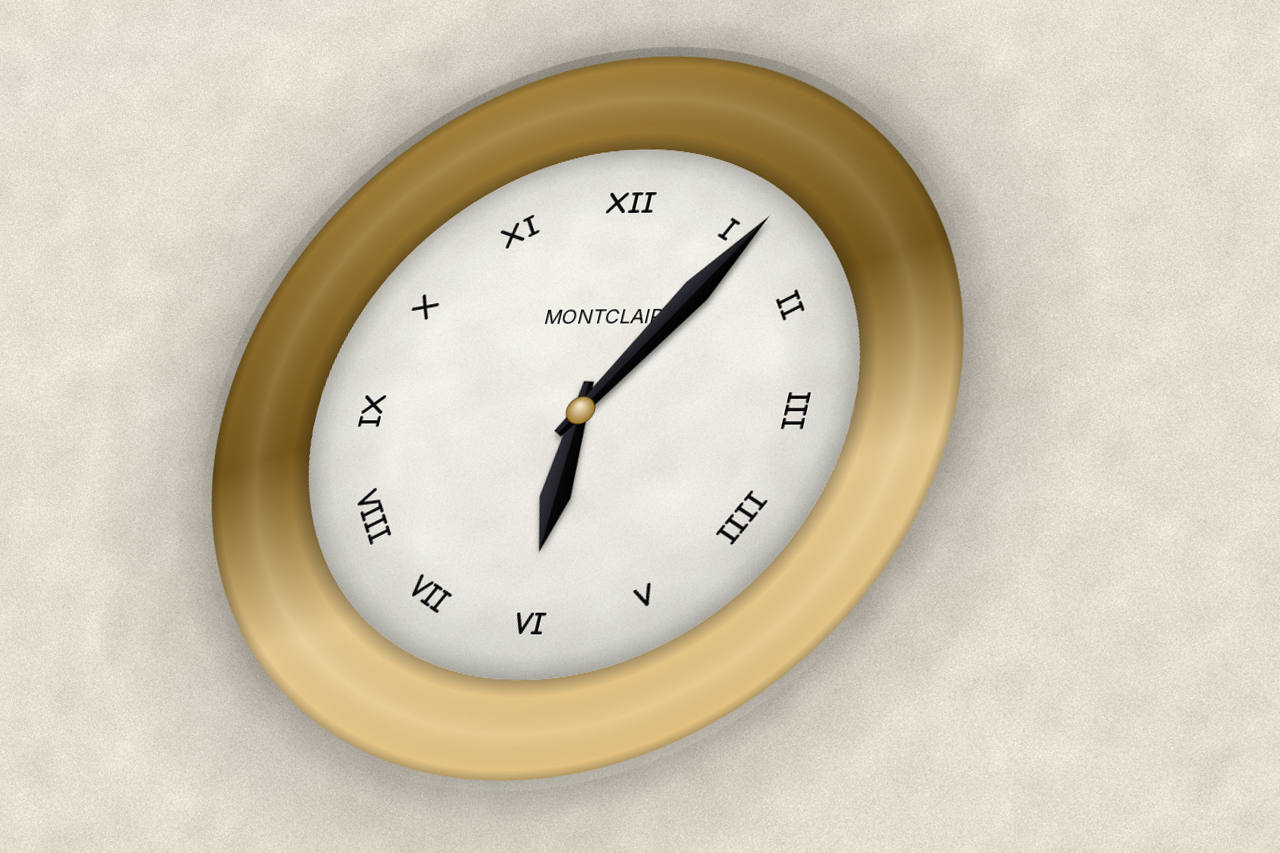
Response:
6,06
